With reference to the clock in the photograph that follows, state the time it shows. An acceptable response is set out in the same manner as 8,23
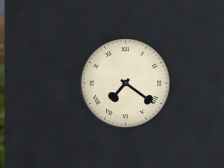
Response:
7,21
